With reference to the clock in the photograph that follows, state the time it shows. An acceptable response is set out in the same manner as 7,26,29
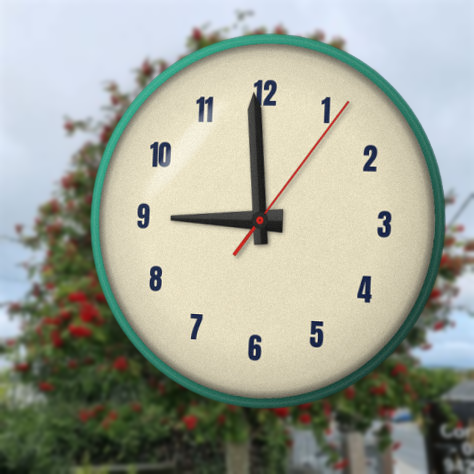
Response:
8,59,06
